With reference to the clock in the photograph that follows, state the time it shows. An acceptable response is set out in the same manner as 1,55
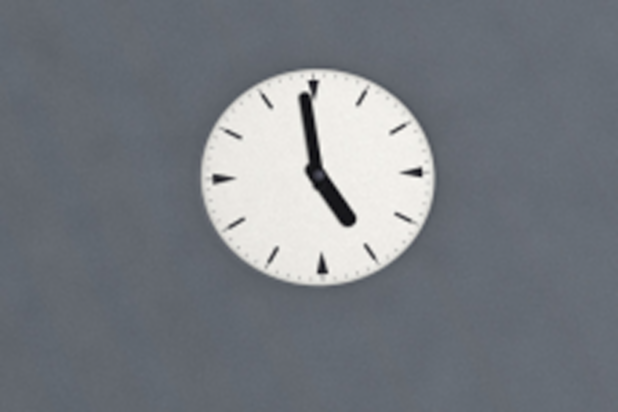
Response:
4,59
